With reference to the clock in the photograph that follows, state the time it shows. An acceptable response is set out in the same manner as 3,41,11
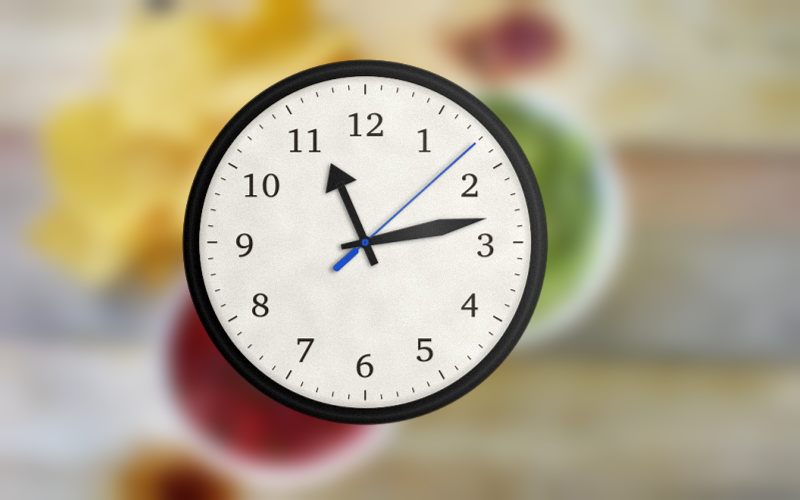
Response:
11,13,08
